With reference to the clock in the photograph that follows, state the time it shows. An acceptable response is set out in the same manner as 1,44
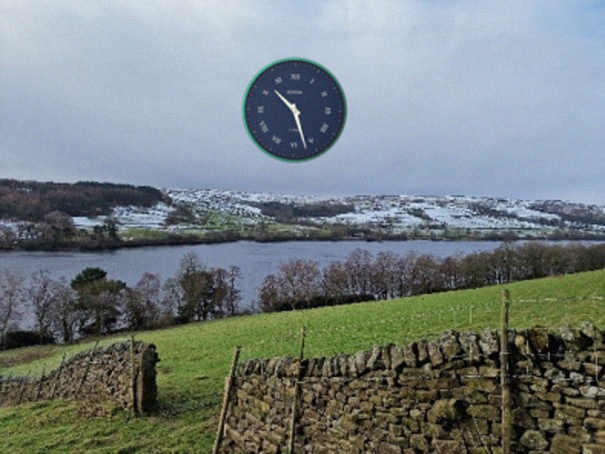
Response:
10,27
